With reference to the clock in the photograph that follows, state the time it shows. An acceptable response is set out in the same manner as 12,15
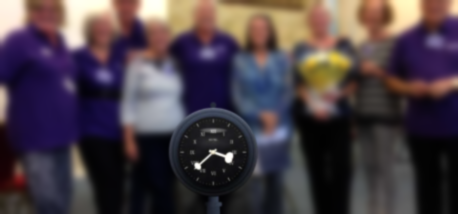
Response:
3,38
